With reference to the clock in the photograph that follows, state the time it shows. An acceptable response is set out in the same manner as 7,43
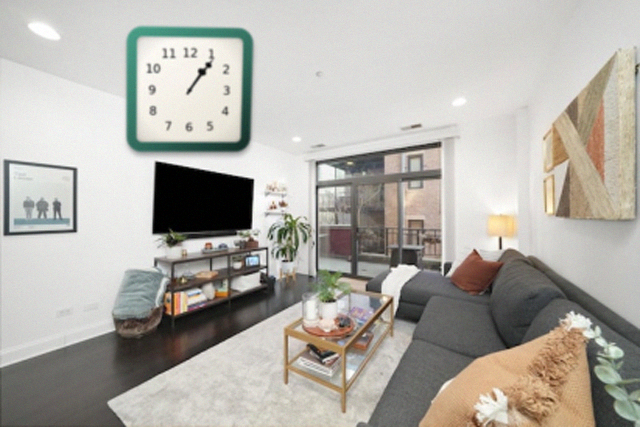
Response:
1,06
